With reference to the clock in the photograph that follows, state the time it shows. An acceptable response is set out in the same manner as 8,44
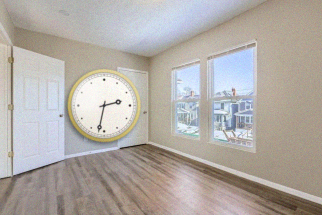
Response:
2,32
